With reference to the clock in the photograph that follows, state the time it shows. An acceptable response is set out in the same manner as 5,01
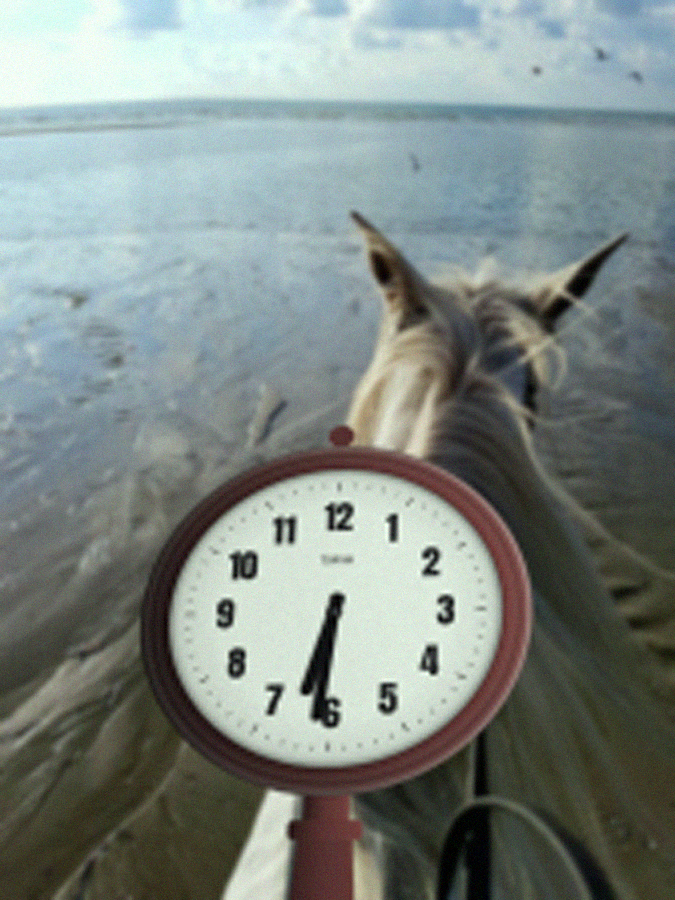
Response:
6,31
